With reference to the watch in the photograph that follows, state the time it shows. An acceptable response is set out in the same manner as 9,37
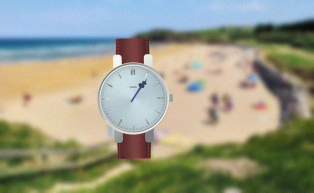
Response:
1,06
